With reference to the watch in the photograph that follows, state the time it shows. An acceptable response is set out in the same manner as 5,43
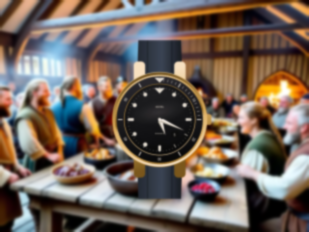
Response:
5,19
